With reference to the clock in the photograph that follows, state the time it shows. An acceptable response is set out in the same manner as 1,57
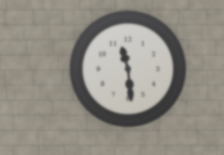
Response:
11,29
